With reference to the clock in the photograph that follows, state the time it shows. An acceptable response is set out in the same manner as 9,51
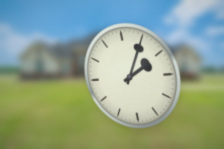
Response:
2,05
